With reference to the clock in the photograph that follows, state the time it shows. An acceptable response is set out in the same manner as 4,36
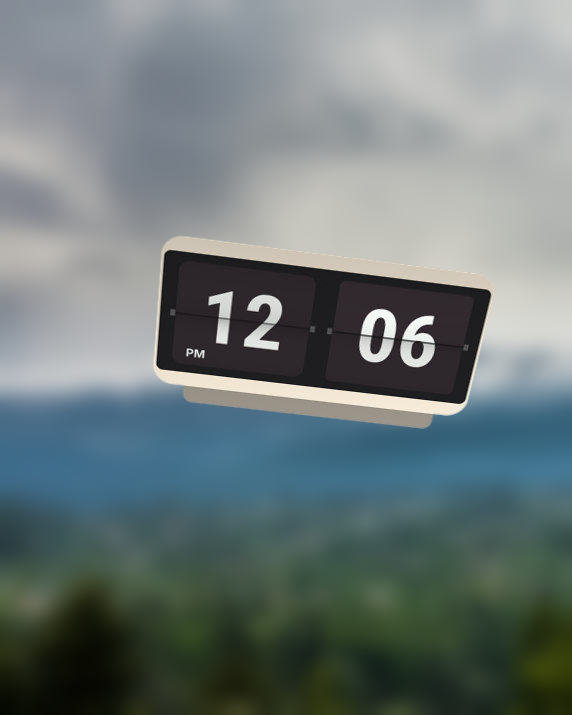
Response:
12,06
